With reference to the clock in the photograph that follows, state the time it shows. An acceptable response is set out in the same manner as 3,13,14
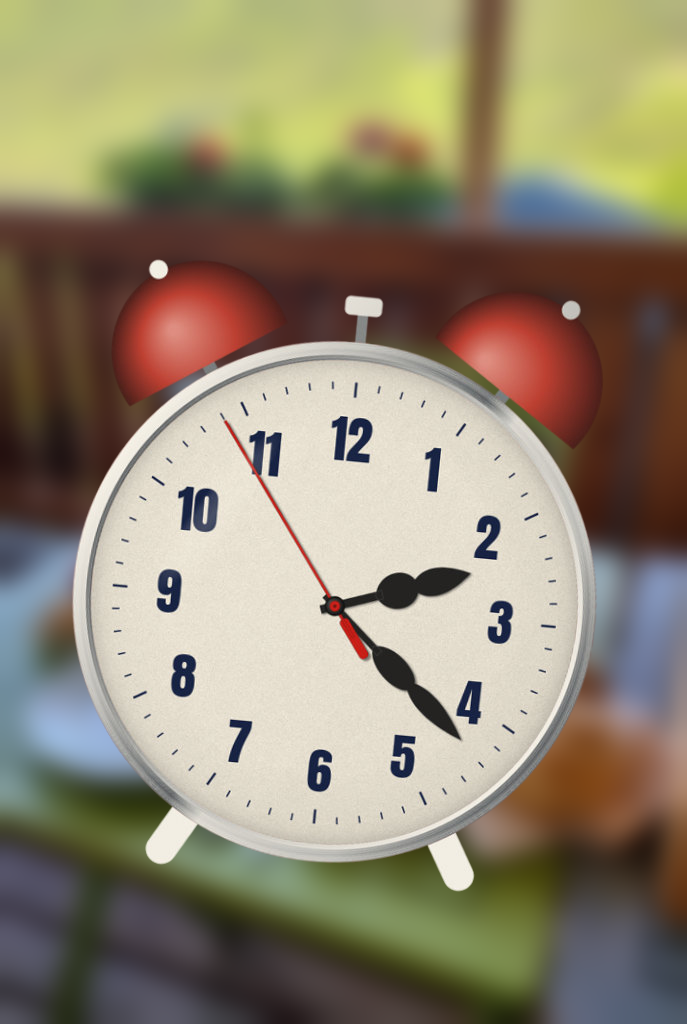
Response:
2,21,54
